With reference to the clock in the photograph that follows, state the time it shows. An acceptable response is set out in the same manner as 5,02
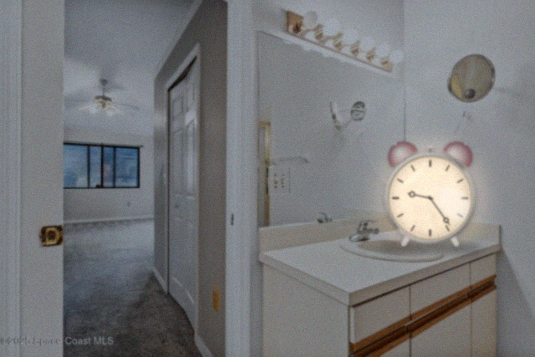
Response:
9,24
